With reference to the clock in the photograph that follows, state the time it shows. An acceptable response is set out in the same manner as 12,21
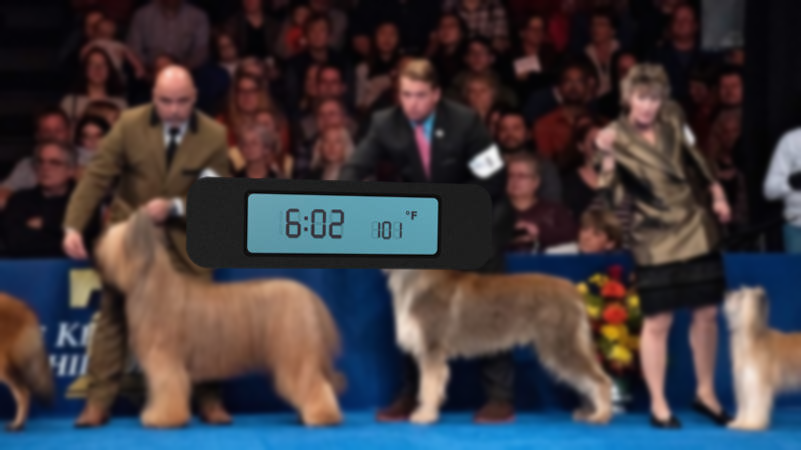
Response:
6,02
